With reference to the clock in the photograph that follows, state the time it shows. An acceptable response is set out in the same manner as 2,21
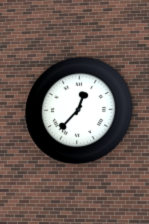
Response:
12,37
